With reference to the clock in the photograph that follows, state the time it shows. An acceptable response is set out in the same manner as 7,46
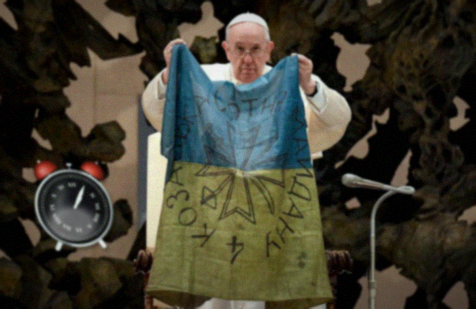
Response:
1,05
